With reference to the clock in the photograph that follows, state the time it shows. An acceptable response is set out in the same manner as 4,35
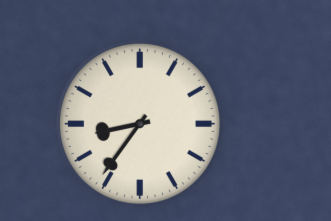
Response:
8,36
